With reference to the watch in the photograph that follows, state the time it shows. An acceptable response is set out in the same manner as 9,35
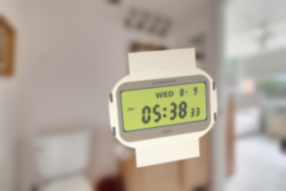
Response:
5,38
